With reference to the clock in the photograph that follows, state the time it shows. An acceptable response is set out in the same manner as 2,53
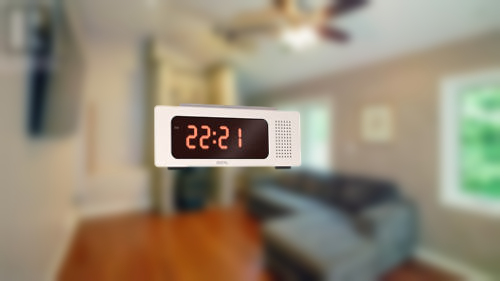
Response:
22,21
